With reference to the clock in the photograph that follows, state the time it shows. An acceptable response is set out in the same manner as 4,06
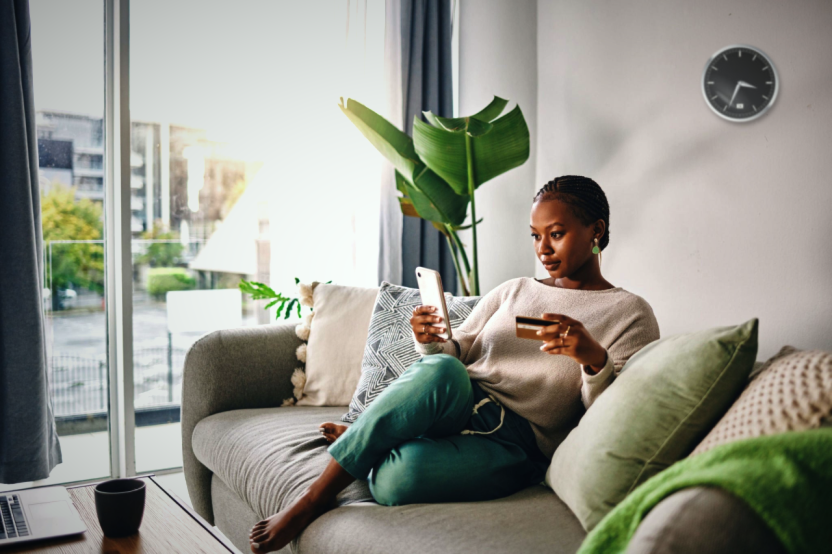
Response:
3,34
